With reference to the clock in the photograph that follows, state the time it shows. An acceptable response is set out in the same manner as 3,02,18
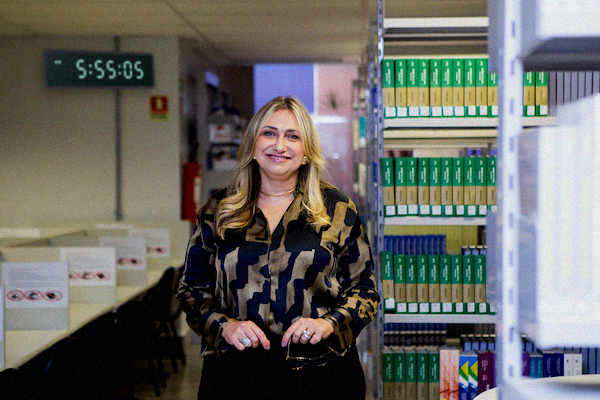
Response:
5,55,05
